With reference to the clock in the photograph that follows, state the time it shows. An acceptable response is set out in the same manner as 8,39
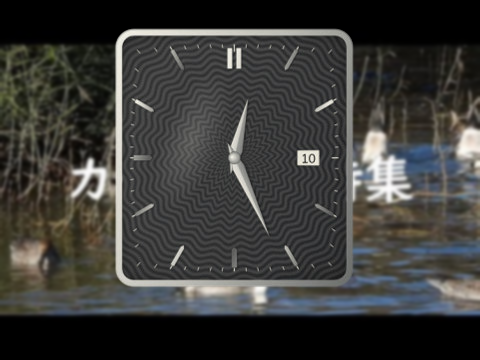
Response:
12,26
